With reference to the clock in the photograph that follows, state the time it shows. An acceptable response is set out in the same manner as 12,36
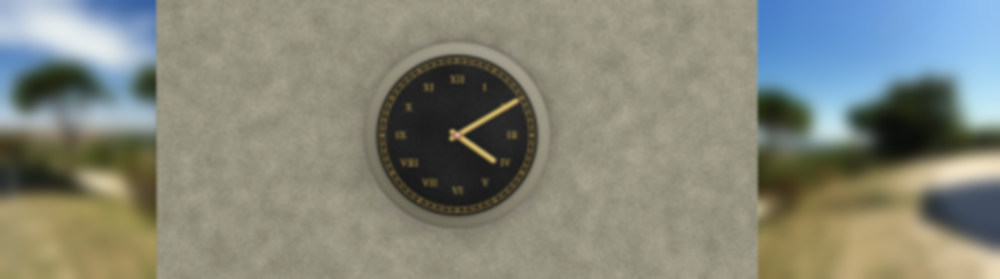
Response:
4,10
